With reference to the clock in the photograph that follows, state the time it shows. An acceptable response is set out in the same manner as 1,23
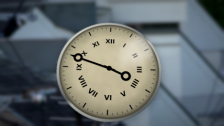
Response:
3,48
